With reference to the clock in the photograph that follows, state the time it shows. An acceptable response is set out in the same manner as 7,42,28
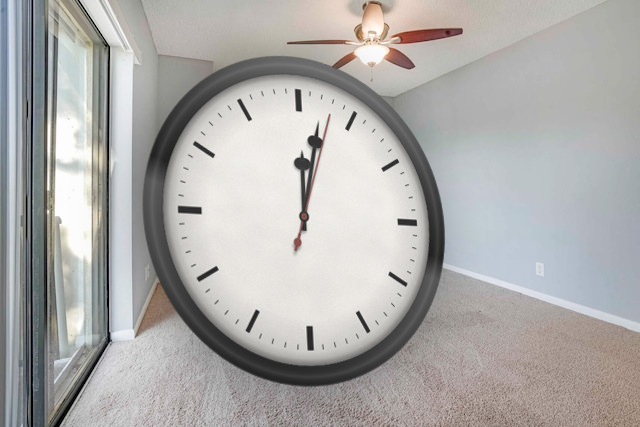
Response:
12,02,03
